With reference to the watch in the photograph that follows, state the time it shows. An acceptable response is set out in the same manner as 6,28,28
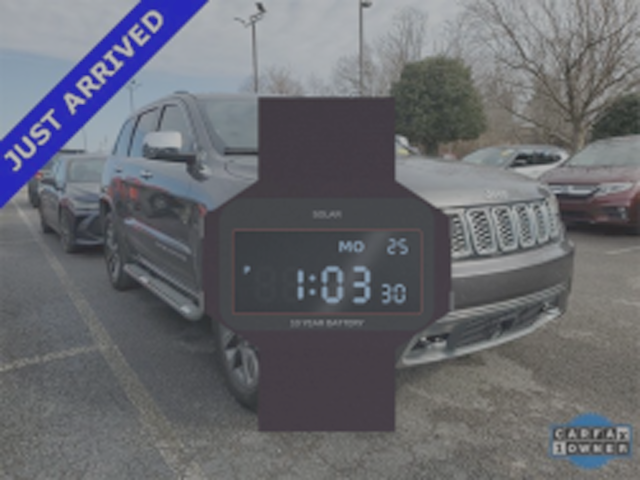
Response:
1,03,30
